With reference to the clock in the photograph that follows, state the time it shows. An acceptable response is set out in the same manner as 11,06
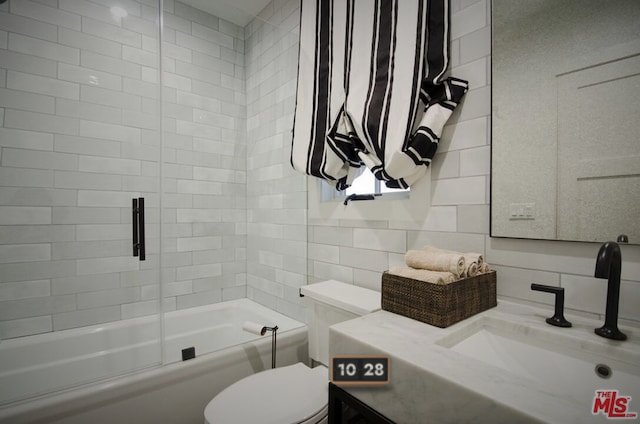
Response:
10,28
